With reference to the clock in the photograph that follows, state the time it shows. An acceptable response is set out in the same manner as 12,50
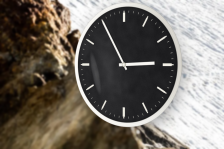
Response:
2,55
